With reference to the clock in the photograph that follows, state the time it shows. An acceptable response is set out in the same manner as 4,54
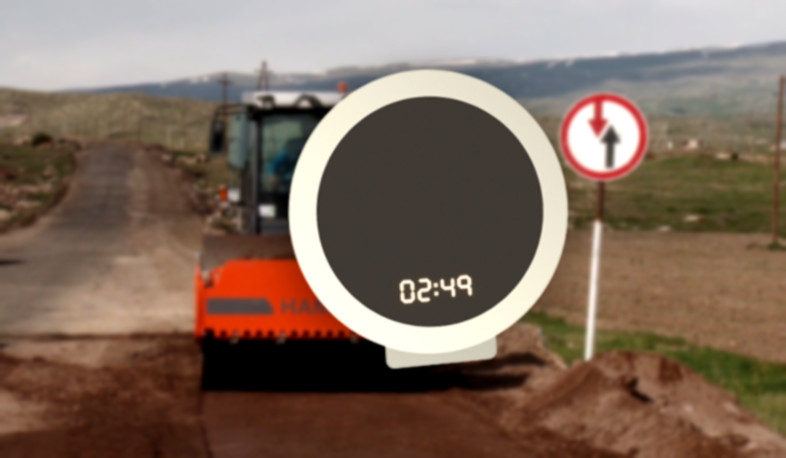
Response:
2,49
